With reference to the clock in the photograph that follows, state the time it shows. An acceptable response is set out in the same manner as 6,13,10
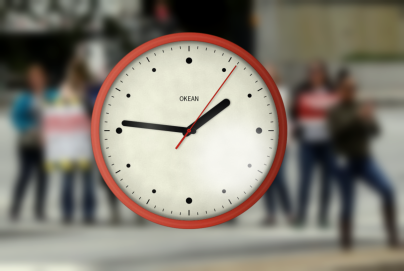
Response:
1,46,06
